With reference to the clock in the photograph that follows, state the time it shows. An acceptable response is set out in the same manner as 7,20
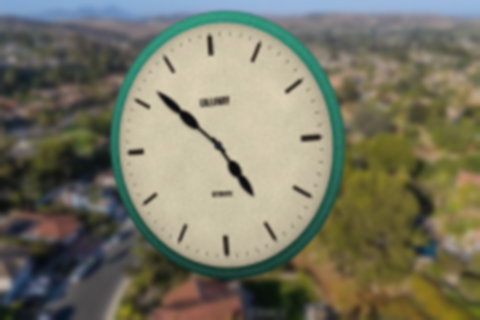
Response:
4,52
